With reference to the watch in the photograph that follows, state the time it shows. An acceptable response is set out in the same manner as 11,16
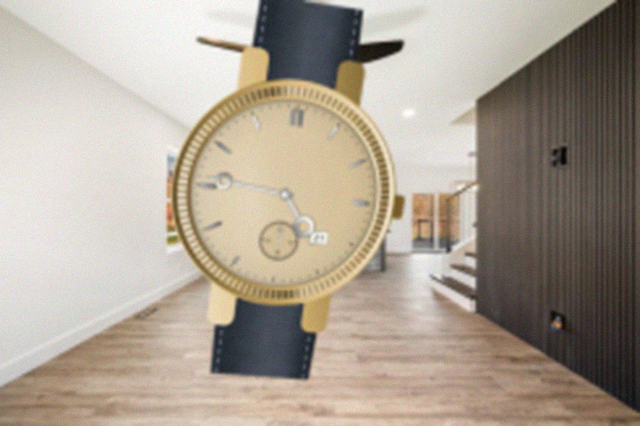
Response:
4,46
